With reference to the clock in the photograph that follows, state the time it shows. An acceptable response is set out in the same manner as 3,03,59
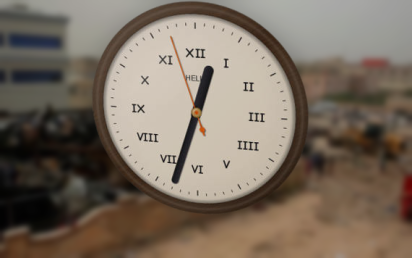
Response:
12,32,57
